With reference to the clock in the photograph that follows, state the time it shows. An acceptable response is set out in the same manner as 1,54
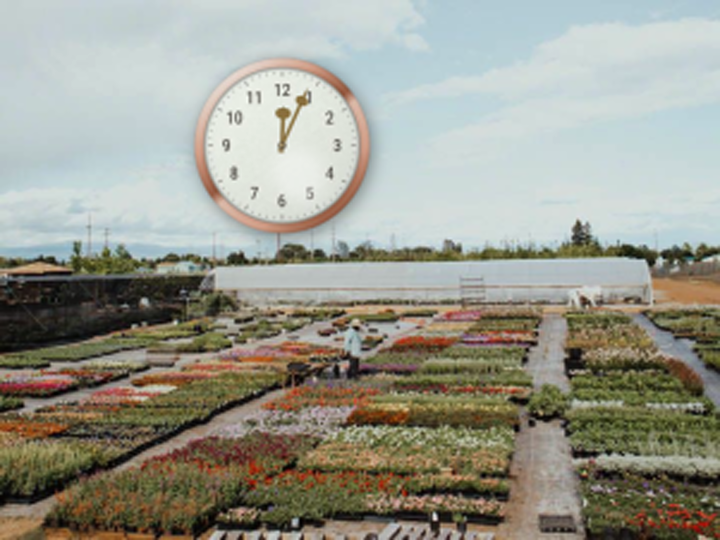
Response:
12,04
